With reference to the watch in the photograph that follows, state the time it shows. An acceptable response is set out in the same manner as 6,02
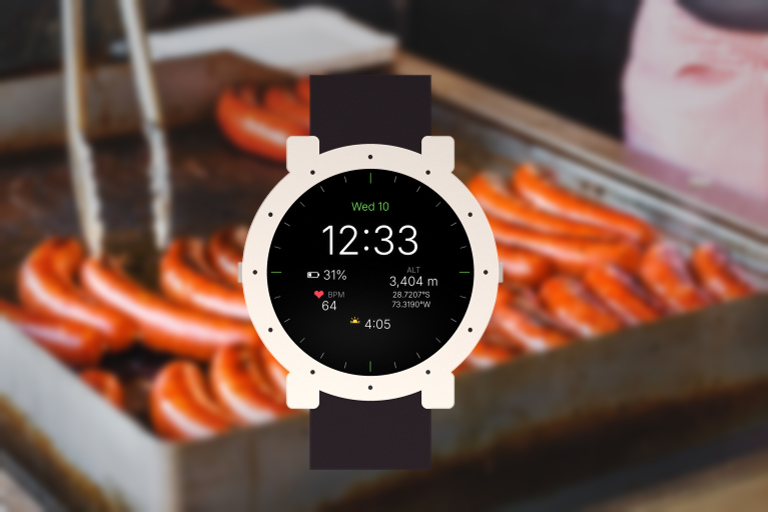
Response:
12,33
